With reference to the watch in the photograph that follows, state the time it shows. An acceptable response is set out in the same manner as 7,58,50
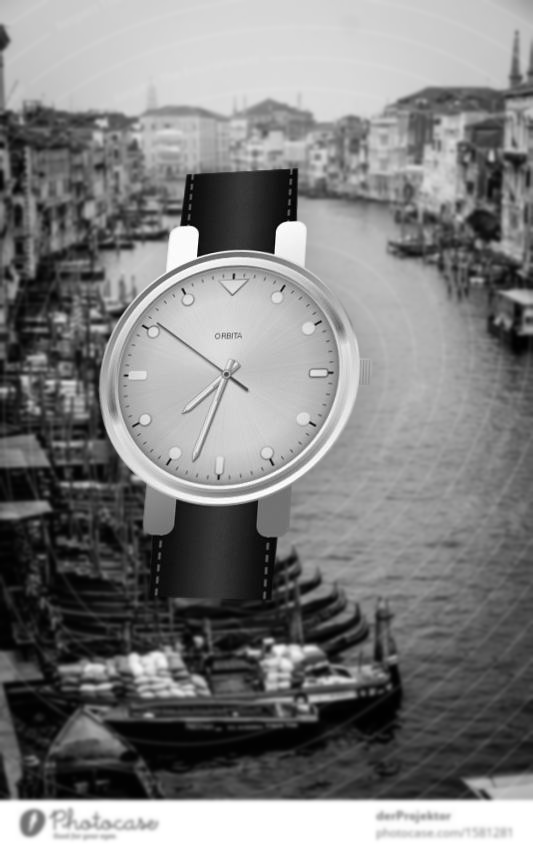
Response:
7,32,51
